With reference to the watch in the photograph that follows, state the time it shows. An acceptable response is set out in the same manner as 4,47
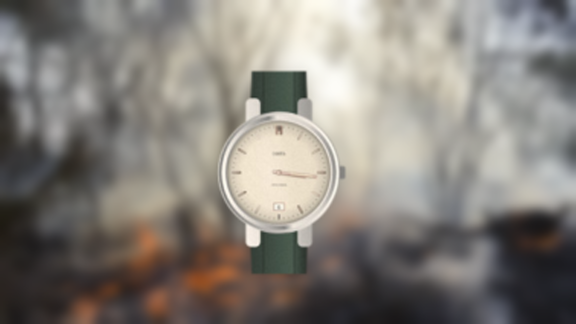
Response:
3,16
